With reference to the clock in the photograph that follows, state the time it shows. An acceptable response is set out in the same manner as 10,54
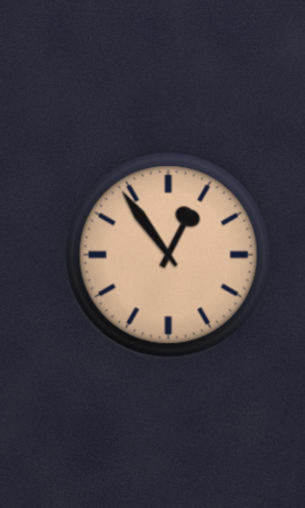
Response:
12,54
